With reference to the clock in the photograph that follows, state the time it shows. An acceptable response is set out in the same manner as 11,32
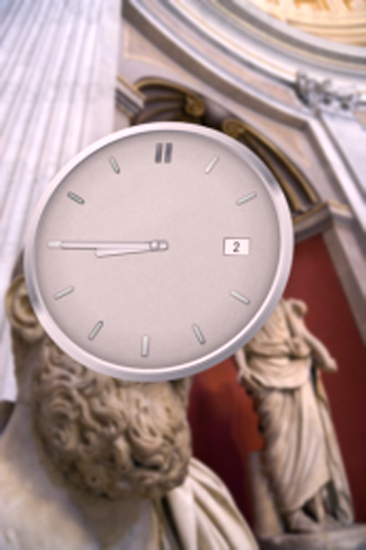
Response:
8,45
